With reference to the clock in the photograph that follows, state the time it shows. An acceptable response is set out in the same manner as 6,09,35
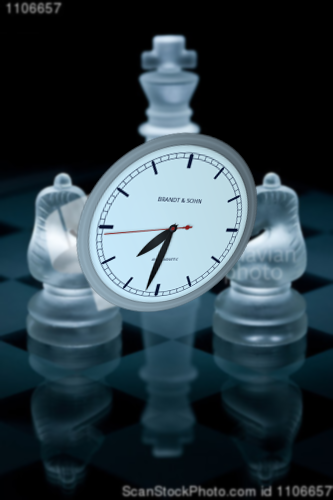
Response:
7,31,44
